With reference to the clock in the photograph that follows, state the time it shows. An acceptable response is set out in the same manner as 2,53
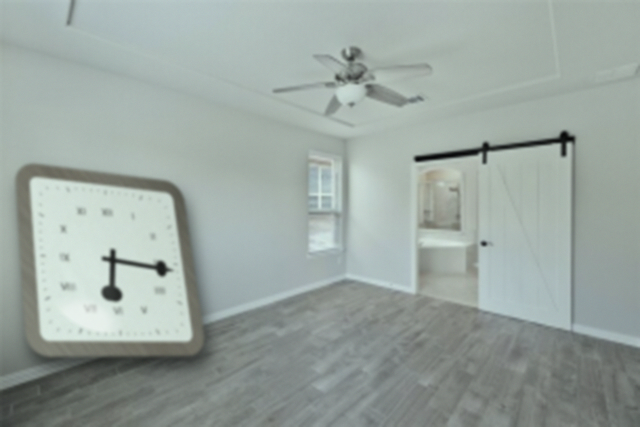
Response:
6,16
